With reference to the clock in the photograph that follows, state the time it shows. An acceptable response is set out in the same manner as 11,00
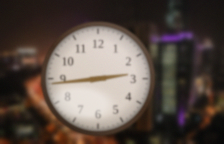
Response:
2,44
